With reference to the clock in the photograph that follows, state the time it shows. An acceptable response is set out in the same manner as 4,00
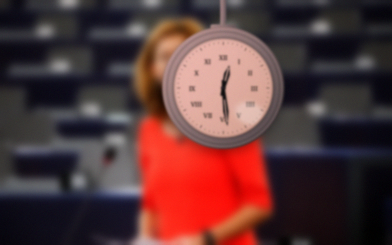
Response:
12,29
